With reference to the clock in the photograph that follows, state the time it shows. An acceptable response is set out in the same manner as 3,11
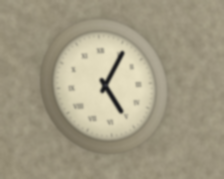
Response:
5,06
